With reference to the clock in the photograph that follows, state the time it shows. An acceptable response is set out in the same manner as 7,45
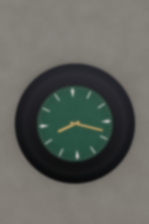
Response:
8,18
